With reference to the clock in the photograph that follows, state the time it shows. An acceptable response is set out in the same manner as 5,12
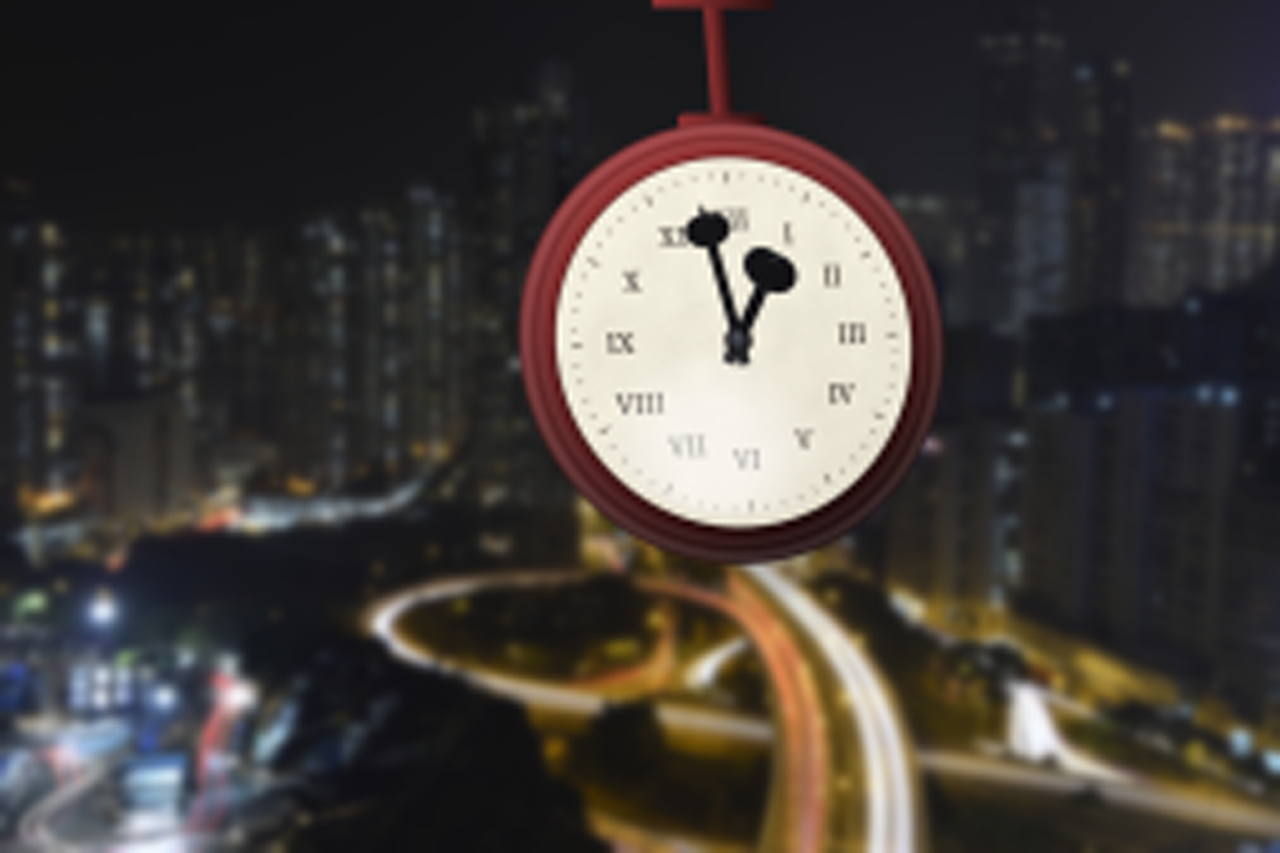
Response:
12,58
